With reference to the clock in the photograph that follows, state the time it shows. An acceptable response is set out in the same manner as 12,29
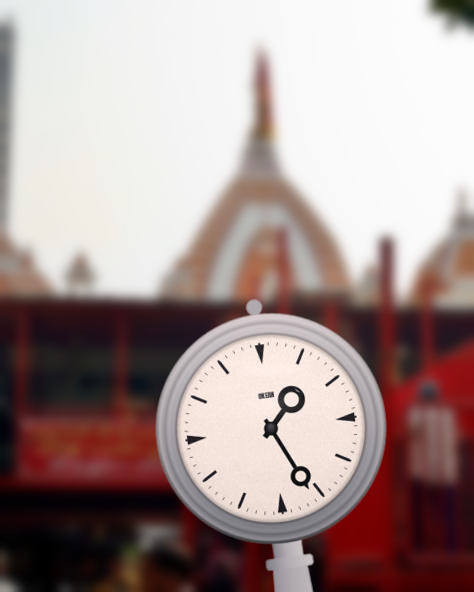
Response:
1,26
